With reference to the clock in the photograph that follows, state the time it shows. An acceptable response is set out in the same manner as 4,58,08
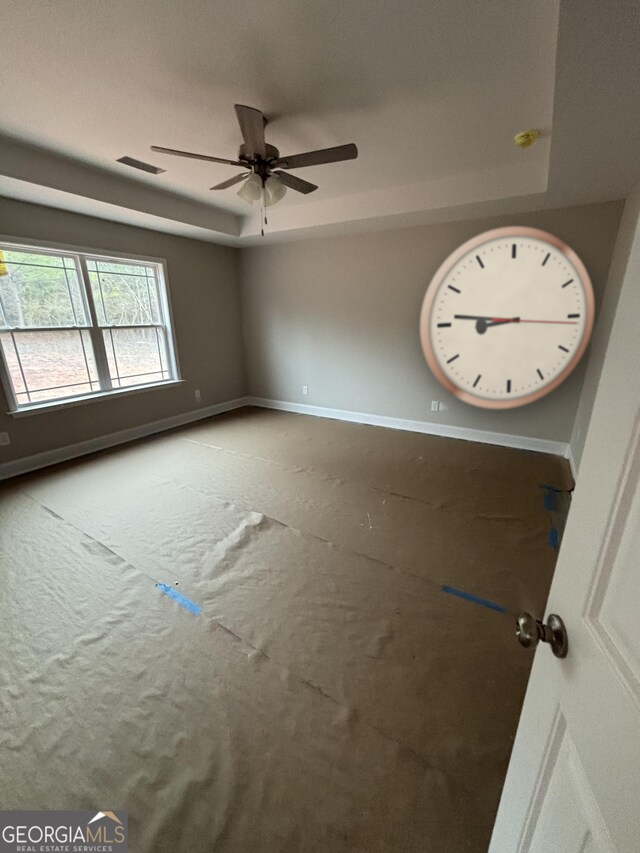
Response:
8,46,16
